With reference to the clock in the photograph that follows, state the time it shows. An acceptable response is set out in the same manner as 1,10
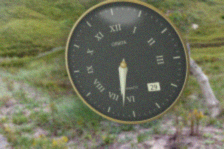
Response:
6,32
